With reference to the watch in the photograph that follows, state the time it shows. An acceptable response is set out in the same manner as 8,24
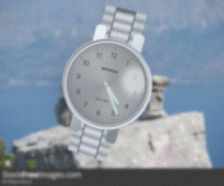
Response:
4,24
